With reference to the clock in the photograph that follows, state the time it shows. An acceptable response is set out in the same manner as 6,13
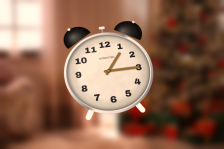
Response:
1,15
